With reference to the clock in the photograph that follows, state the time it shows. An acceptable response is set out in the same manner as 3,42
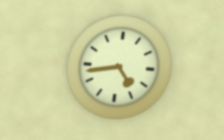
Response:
4,43
